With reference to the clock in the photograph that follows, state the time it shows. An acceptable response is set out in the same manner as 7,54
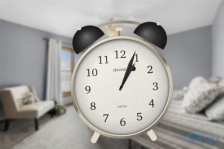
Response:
1,04
